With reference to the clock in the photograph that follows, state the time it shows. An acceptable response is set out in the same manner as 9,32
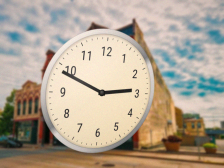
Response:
2,49
